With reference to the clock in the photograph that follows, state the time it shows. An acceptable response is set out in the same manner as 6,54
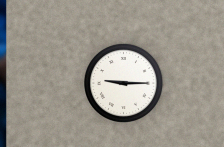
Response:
9,15
